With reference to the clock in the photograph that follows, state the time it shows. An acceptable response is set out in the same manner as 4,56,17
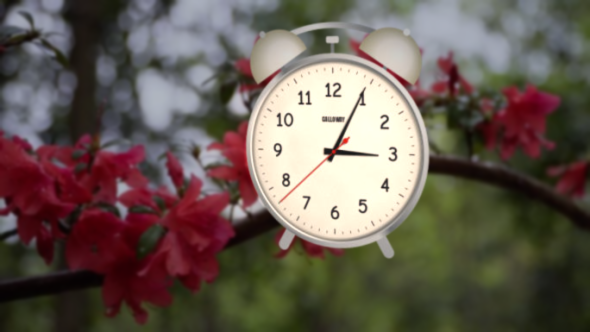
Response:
3,04,38
